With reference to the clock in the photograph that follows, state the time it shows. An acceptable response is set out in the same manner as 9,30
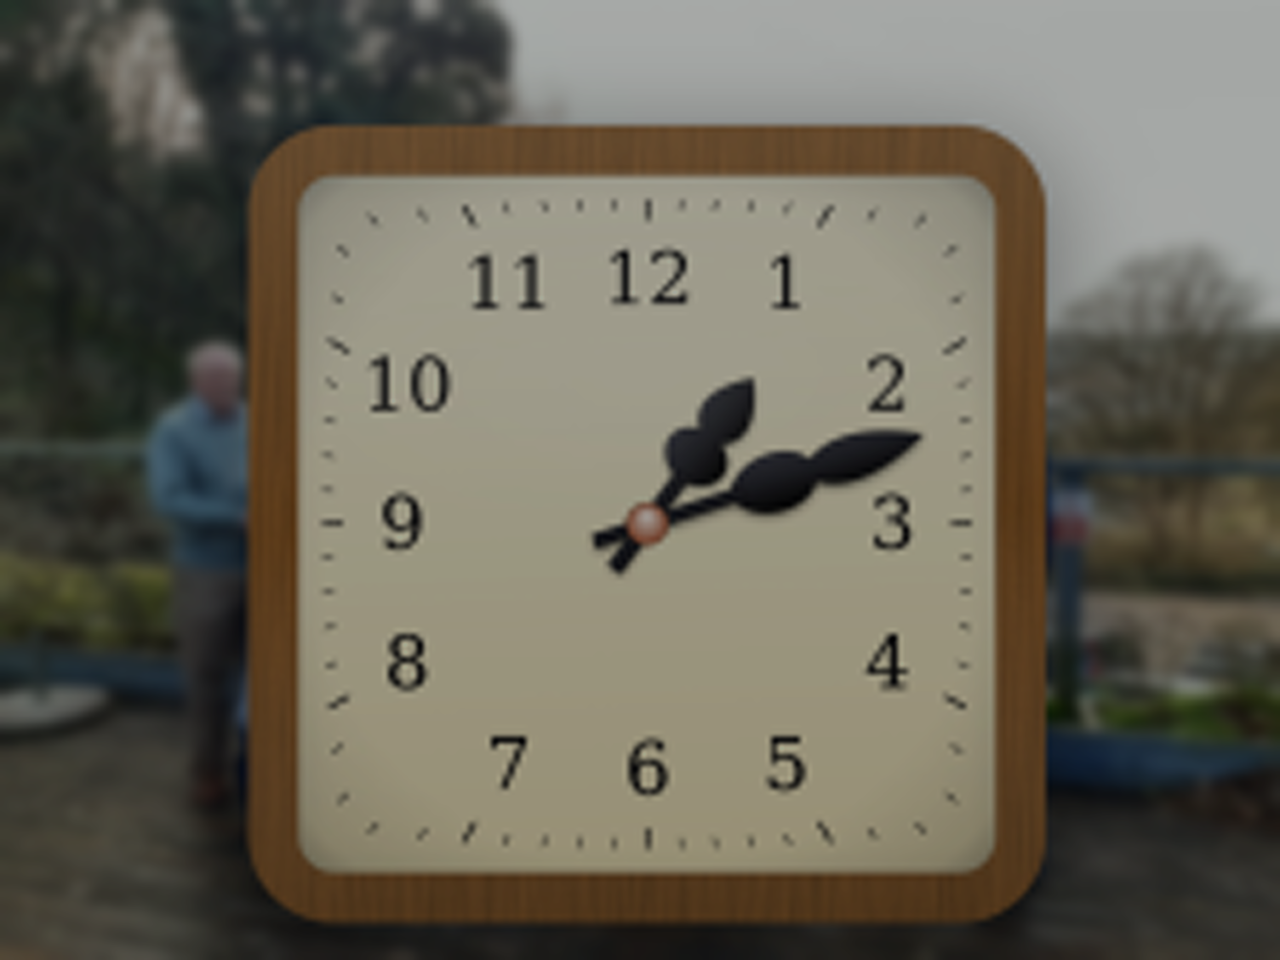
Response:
1,12
